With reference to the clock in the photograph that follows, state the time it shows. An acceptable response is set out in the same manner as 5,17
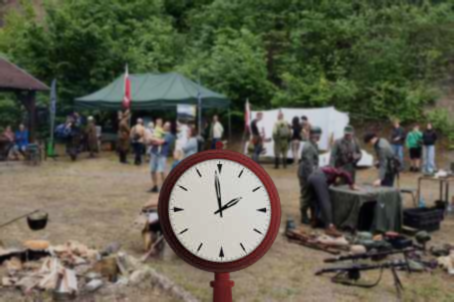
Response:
1,59
